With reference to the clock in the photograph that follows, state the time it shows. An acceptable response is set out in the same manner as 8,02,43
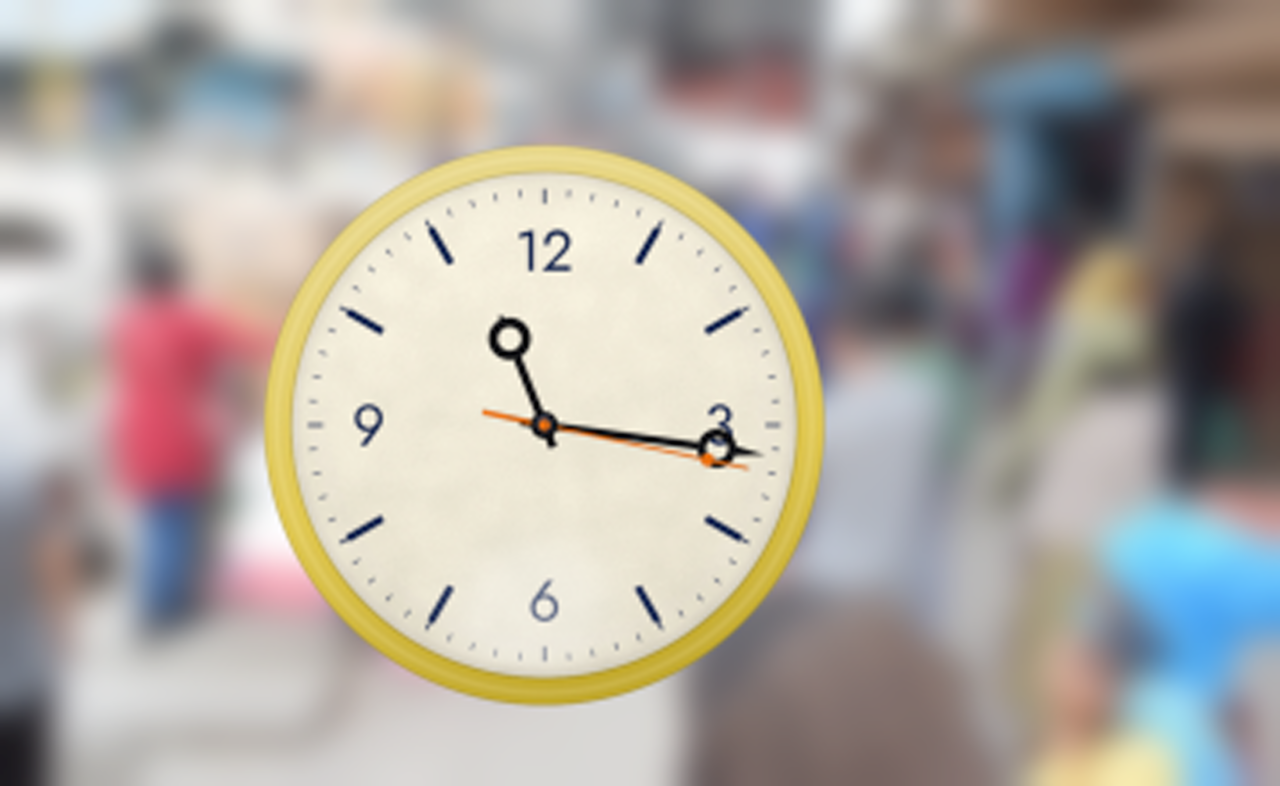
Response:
11,16,17
